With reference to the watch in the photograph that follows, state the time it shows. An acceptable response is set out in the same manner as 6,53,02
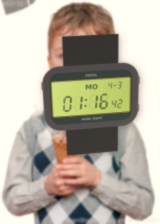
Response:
1,16,42
